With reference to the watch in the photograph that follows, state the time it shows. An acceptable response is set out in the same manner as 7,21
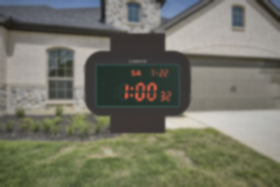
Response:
1,00
